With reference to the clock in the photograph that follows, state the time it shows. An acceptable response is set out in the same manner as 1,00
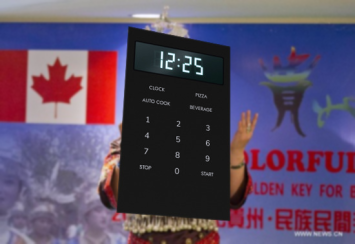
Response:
12,25
